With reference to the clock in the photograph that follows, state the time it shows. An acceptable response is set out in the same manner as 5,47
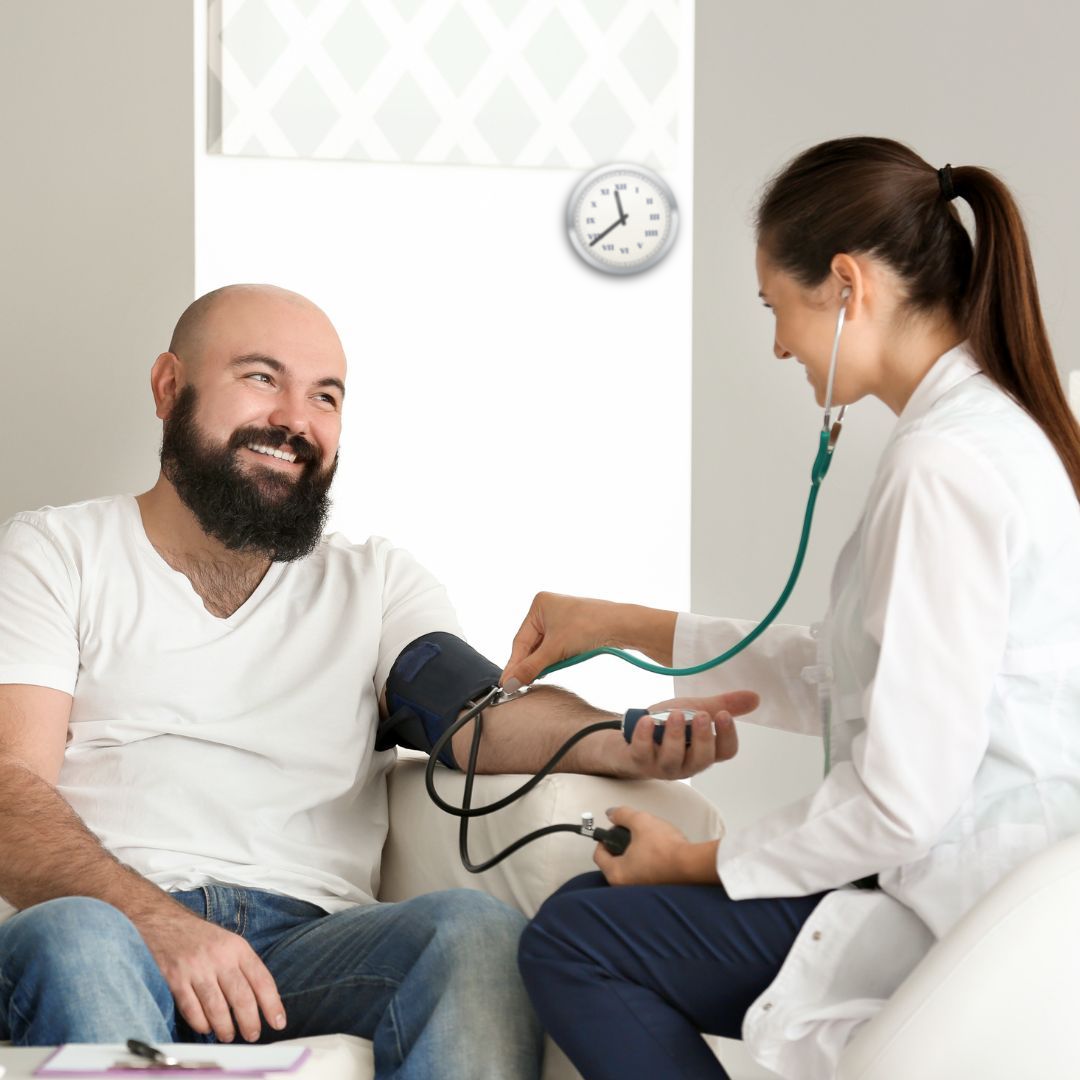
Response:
11,39
